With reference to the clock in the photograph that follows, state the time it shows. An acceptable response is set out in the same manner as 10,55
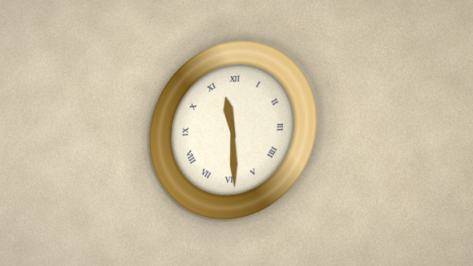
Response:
11,29
